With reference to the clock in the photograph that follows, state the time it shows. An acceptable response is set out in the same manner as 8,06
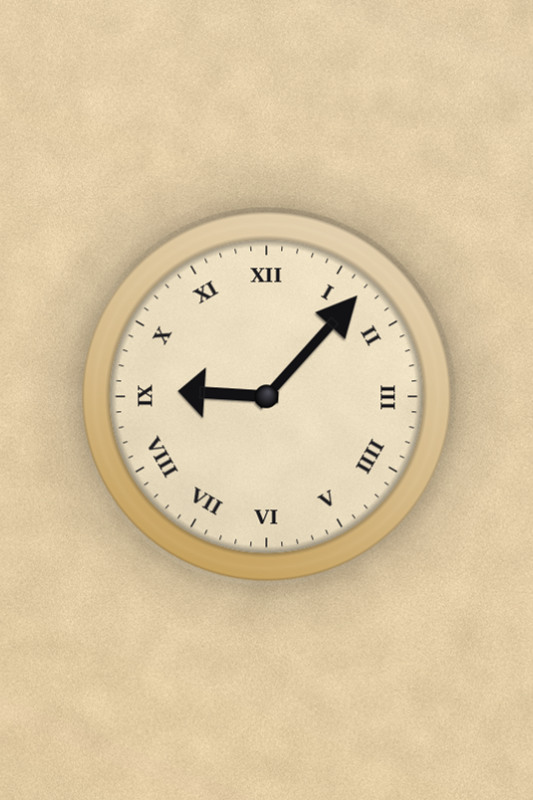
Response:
9,07
